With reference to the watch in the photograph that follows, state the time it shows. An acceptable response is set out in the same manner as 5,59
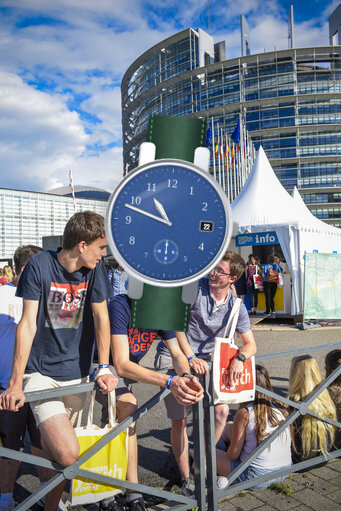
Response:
10,48
